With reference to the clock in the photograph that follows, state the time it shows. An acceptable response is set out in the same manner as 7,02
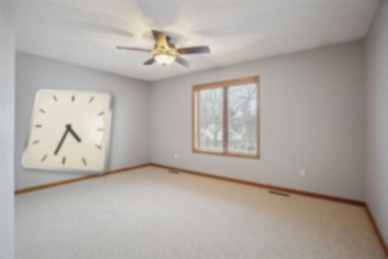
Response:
4,33
